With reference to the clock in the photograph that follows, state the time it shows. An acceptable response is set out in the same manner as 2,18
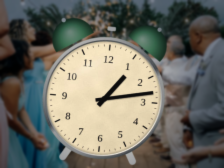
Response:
1,13
